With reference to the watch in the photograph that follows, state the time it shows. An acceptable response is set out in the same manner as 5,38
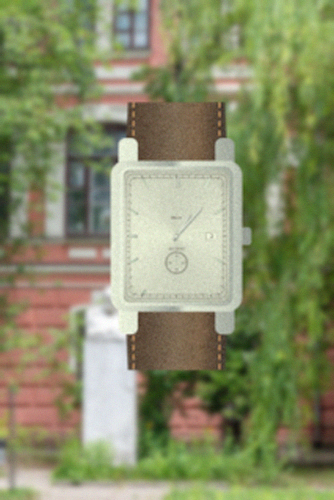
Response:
1,07
